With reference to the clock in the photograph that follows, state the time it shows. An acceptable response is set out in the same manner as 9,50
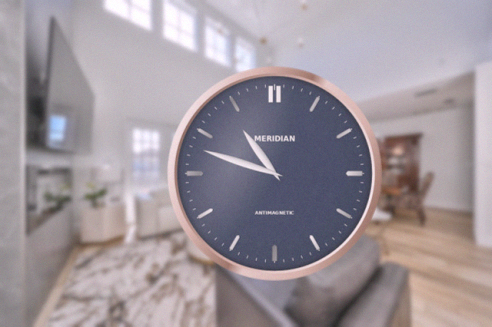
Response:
10,48
